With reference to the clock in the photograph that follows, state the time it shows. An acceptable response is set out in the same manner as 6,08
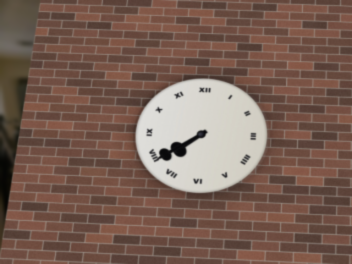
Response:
7,39
